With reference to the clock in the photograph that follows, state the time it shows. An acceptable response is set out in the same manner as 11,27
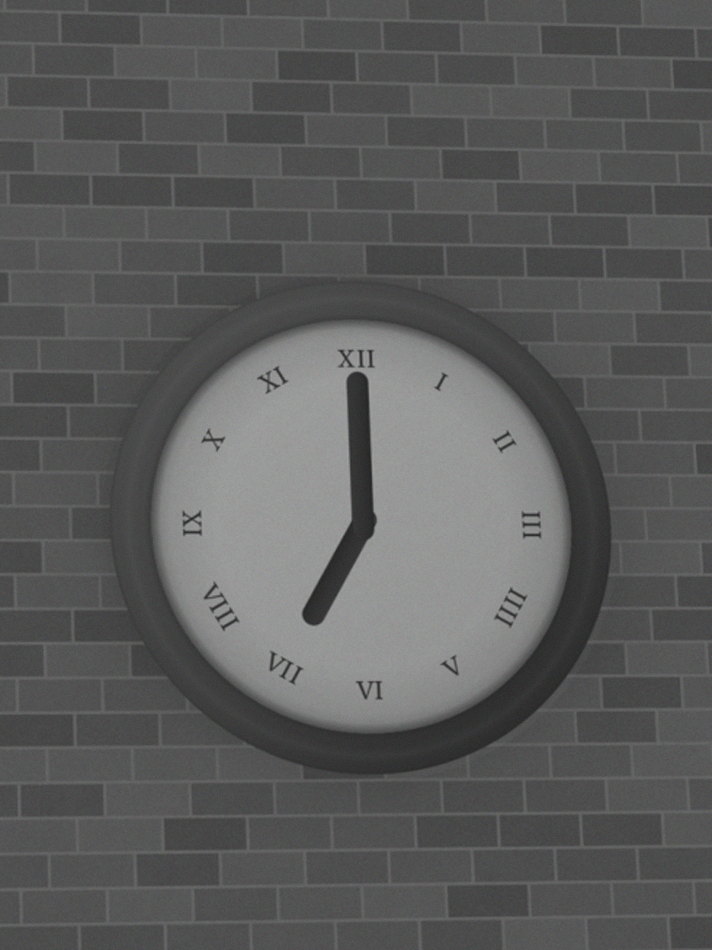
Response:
7,00
